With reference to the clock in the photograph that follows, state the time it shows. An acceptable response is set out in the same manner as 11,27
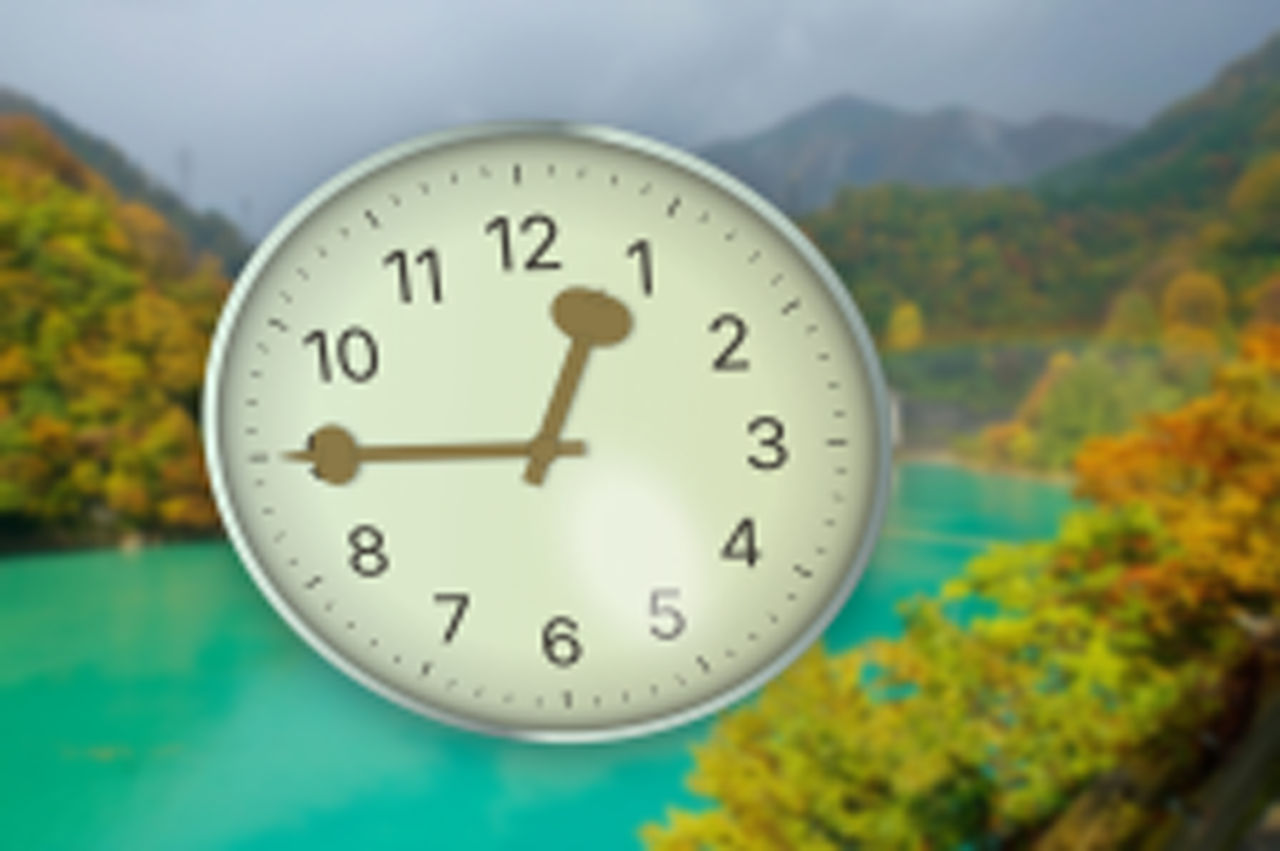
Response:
12,45
